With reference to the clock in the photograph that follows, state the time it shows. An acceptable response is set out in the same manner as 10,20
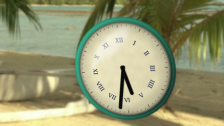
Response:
5,32
